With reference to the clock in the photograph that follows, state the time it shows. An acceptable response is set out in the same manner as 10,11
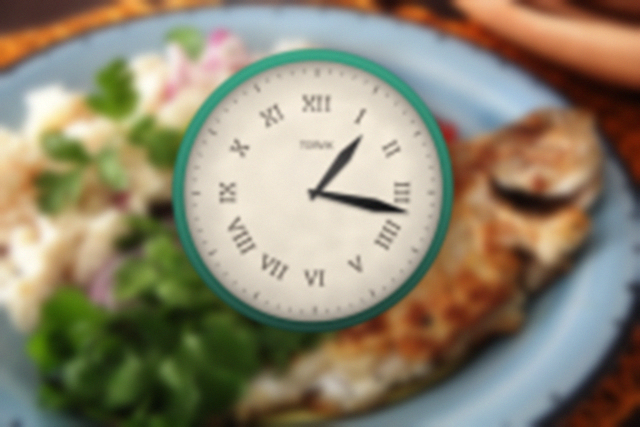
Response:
1,17
